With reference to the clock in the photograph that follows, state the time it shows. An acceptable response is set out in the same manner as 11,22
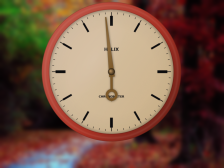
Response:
5,59
